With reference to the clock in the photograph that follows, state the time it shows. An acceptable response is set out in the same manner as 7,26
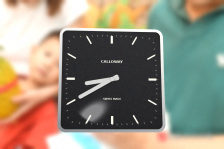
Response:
8,40
